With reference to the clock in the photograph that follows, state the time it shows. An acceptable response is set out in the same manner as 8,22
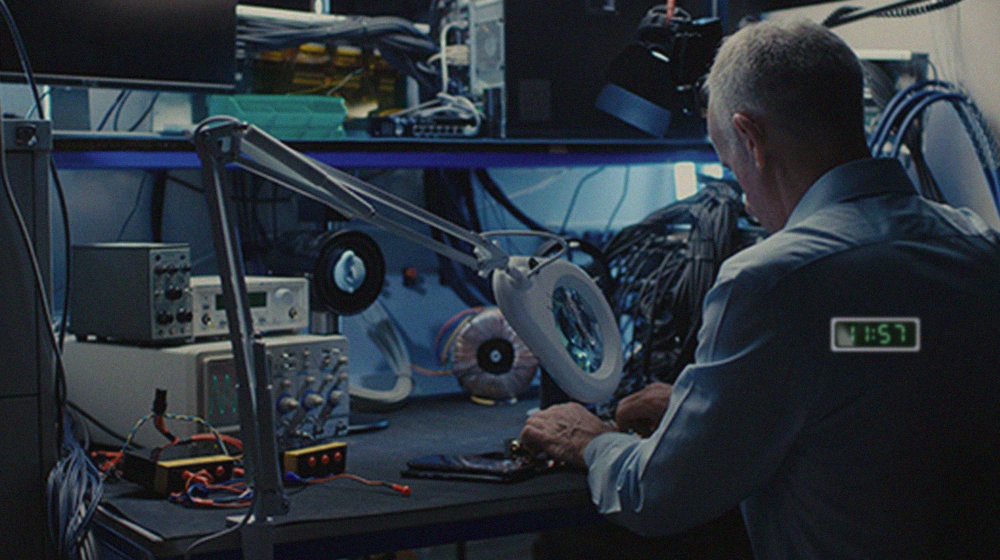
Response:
11,57
